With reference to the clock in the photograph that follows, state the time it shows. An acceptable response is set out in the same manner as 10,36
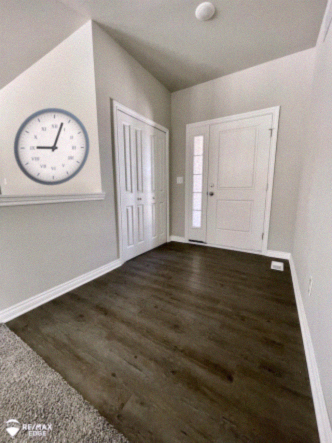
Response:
9,03
